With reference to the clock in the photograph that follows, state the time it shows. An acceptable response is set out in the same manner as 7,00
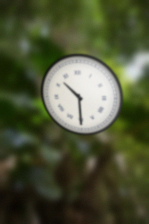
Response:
10,30
